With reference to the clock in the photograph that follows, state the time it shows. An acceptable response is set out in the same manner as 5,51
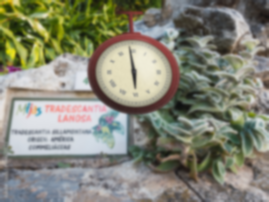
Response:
5,59
